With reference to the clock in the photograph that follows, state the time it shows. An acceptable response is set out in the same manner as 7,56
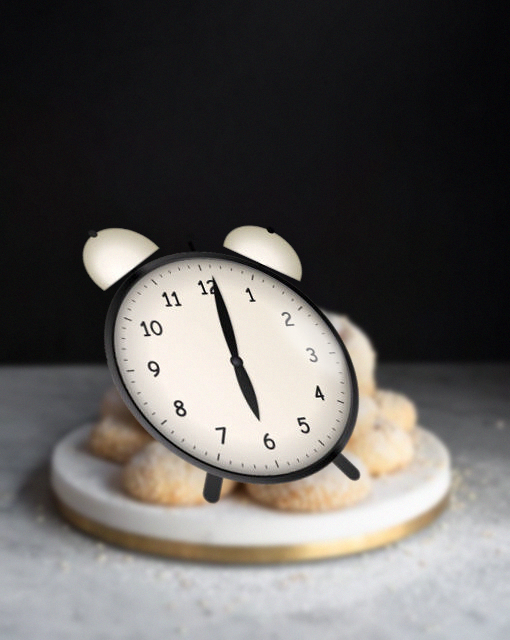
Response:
6,01
